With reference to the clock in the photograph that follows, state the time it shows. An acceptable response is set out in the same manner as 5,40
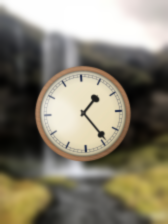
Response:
1,24
